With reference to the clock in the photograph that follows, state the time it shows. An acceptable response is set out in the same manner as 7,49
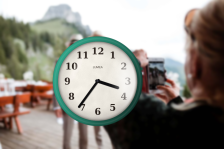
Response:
3,36
